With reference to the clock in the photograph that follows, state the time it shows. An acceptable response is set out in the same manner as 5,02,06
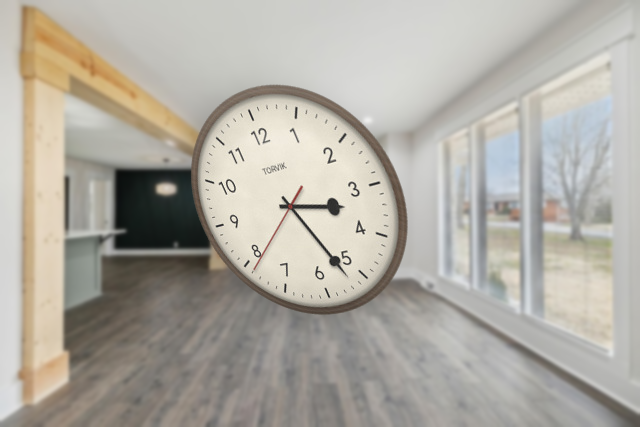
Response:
3,26,39
